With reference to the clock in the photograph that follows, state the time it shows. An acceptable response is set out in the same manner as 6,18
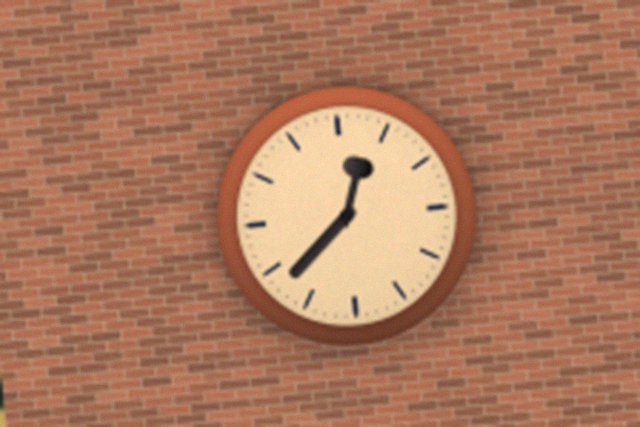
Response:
12,38
